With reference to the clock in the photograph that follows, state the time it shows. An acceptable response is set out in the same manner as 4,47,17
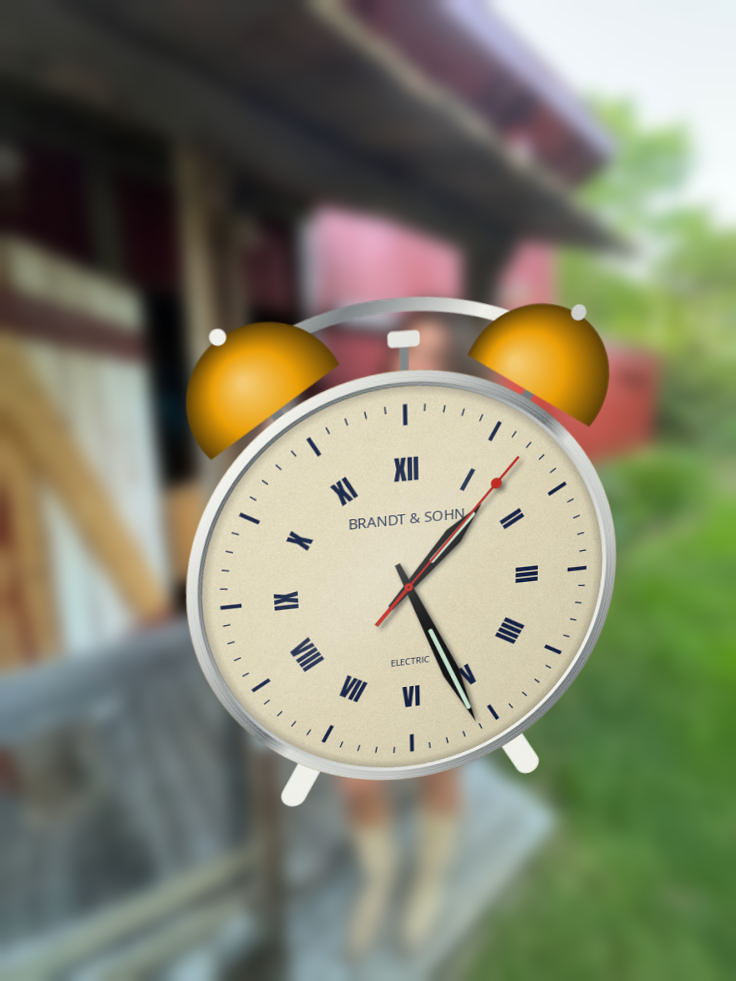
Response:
1,26,07
